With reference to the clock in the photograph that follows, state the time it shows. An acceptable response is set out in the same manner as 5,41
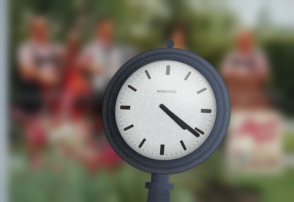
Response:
4,21
